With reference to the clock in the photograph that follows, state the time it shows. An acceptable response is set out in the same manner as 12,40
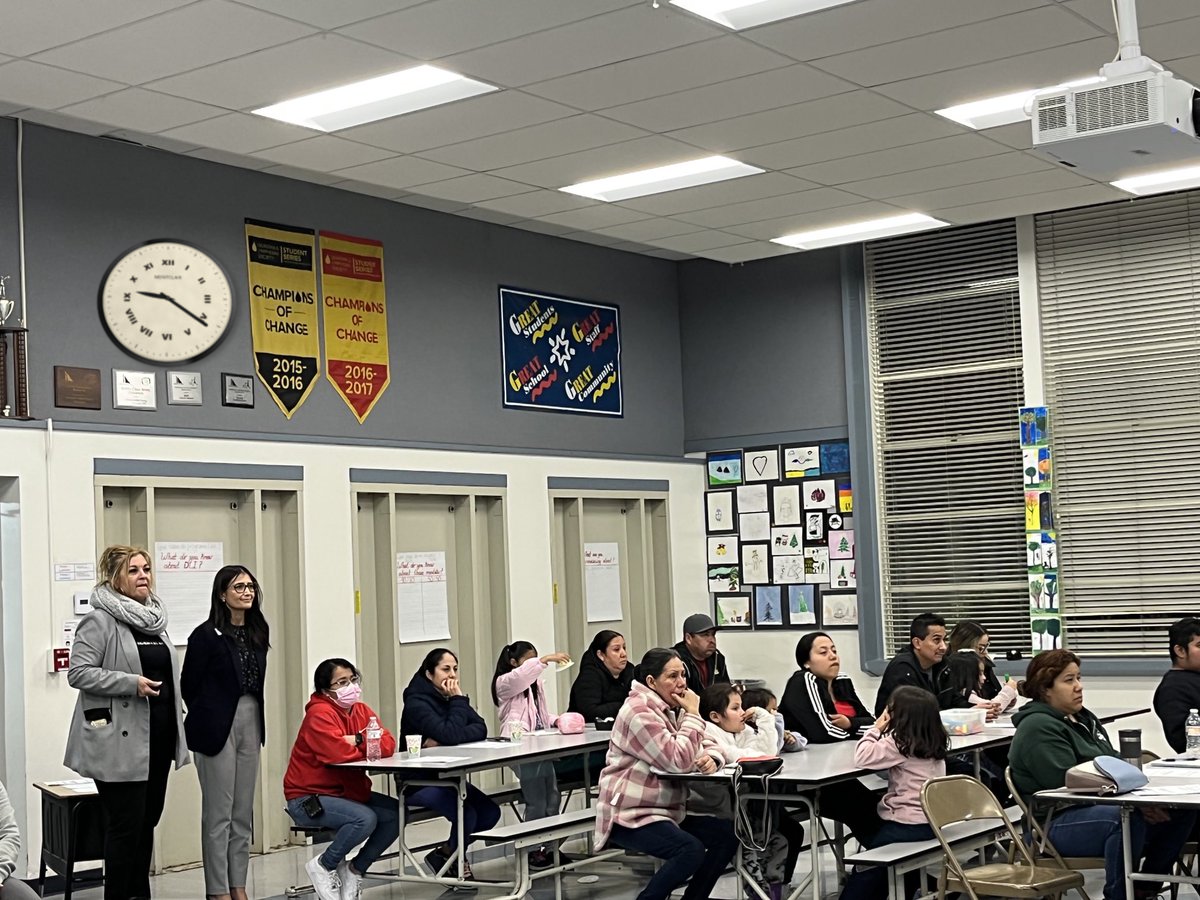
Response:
9,21
